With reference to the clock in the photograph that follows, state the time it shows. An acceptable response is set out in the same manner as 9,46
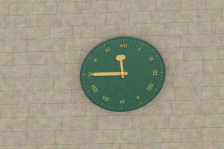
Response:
11,45
